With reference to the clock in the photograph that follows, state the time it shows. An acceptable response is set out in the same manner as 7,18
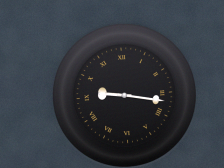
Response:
9,17
